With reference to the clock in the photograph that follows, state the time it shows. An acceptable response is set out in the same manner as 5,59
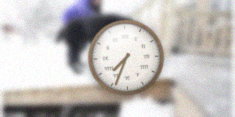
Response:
7,34
